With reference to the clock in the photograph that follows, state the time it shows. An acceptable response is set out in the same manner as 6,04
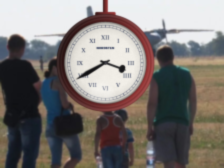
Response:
3,40
